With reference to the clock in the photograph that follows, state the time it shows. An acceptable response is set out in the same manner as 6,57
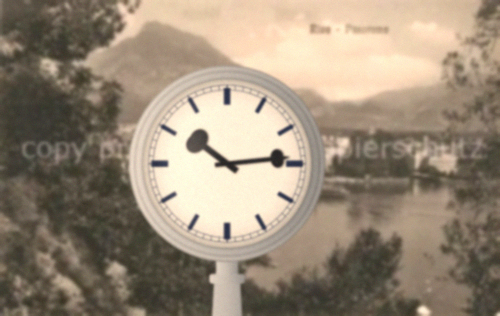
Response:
10,14
